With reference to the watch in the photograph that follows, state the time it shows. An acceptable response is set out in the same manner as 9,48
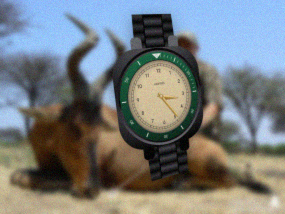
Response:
3,24
